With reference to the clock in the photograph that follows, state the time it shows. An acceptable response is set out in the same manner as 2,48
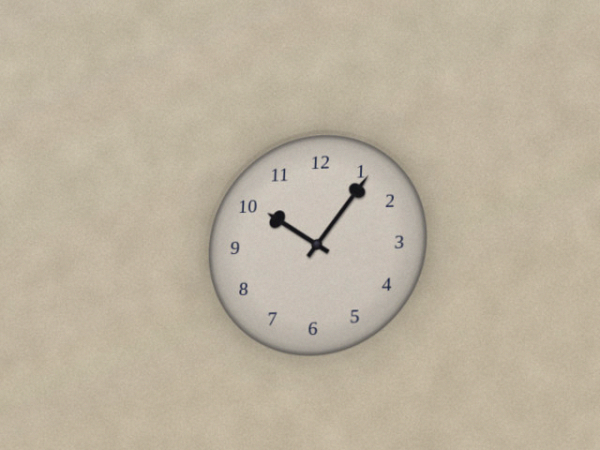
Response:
10,06
